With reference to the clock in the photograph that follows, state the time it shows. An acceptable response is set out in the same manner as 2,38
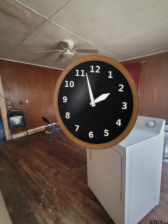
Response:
1,57
